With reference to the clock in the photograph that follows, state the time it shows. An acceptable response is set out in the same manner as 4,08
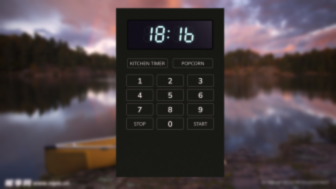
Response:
18,16
